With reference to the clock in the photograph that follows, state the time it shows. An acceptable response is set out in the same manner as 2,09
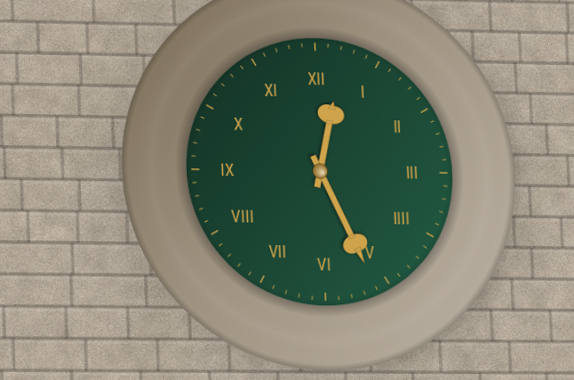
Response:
12,26
